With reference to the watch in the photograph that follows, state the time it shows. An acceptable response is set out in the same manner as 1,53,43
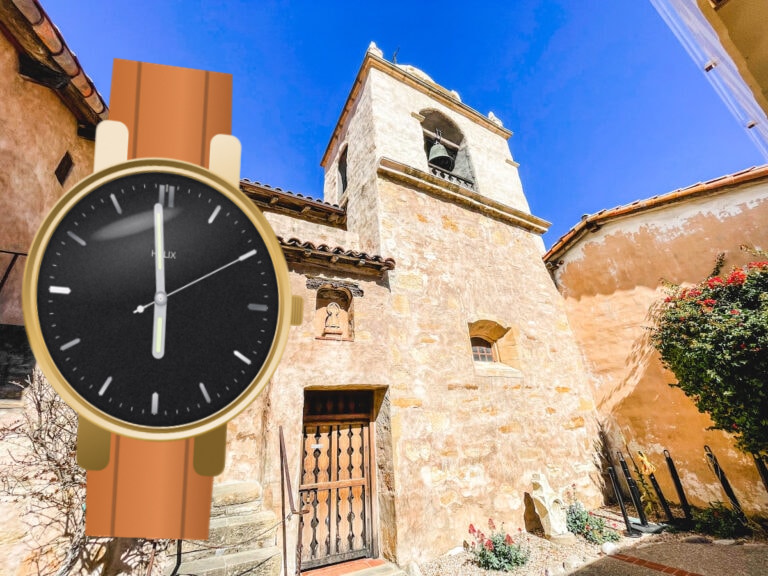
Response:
5,59,10
